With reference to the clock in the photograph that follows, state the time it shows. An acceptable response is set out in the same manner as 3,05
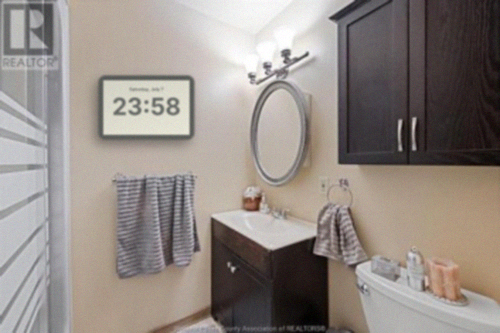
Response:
23,58
